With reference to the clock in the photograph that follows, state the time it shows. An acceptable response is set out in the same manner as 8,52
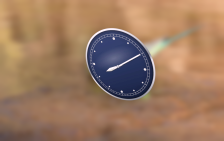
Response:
8,10
